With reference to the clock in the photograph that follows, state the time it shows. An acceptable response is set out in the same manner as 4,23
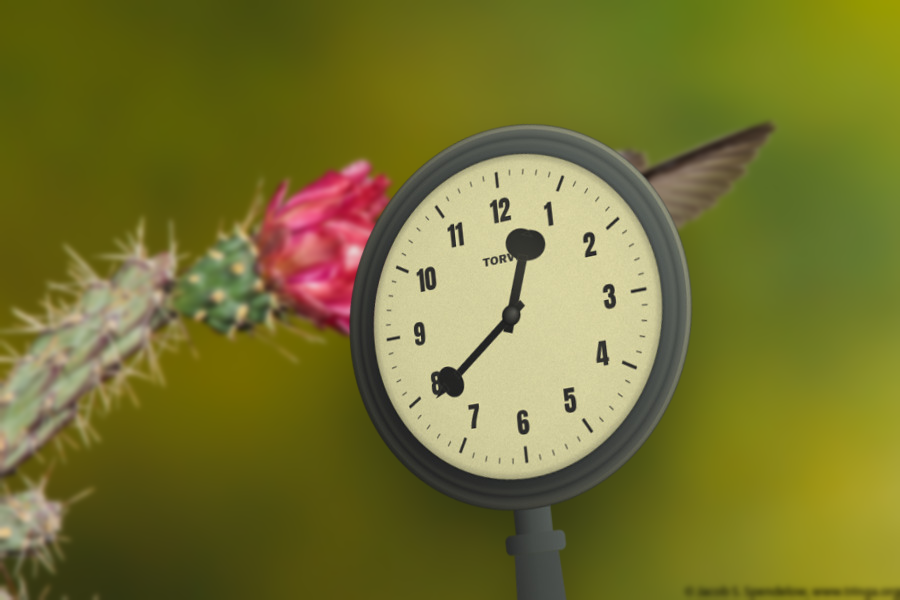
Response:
12,39
